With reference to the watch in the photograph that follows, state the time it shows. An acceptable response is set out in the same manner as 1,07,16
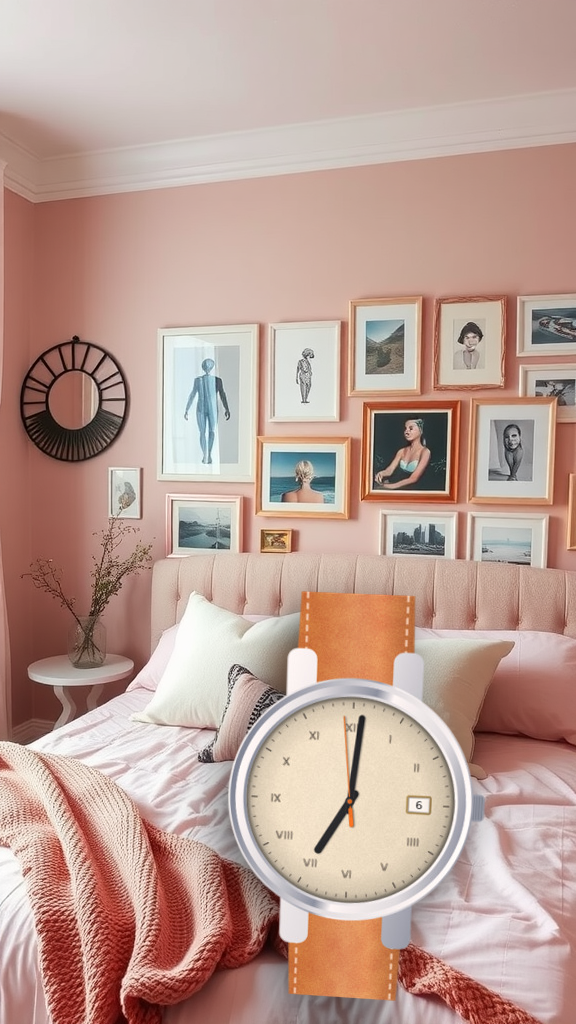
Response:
7,00,59
